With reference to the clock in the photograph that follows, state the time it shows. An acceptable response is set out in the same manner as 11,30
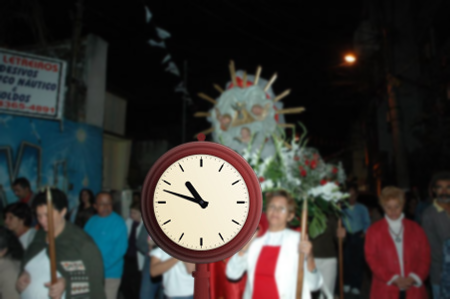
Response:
10,48
